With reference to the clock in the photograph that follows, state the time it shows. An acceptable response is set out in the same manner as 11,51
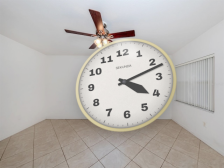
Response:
4,12
